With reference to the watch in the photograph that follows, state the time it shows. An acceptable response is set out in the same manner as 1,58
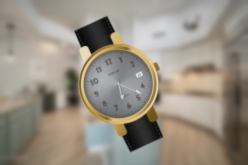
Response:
6,23
